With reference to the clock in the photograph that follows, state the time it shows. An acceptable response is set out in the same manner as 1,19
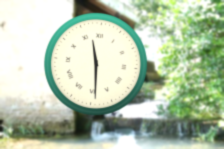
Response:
11,29
